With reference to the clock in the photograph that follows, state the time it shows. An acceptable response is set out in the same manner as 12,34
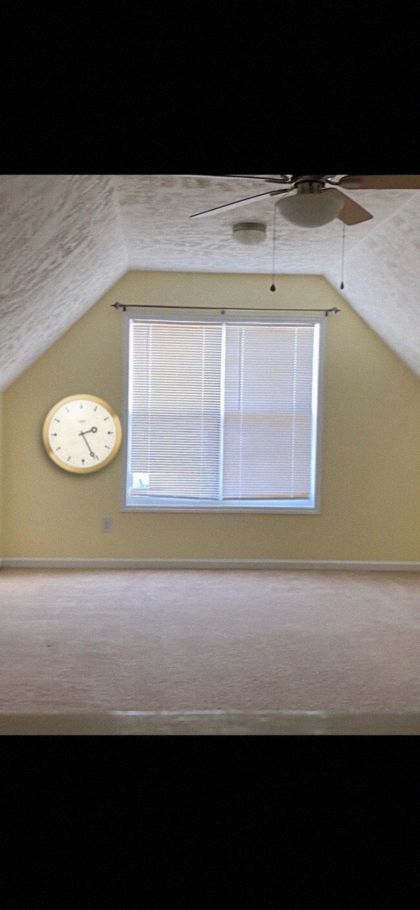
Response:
2,26
